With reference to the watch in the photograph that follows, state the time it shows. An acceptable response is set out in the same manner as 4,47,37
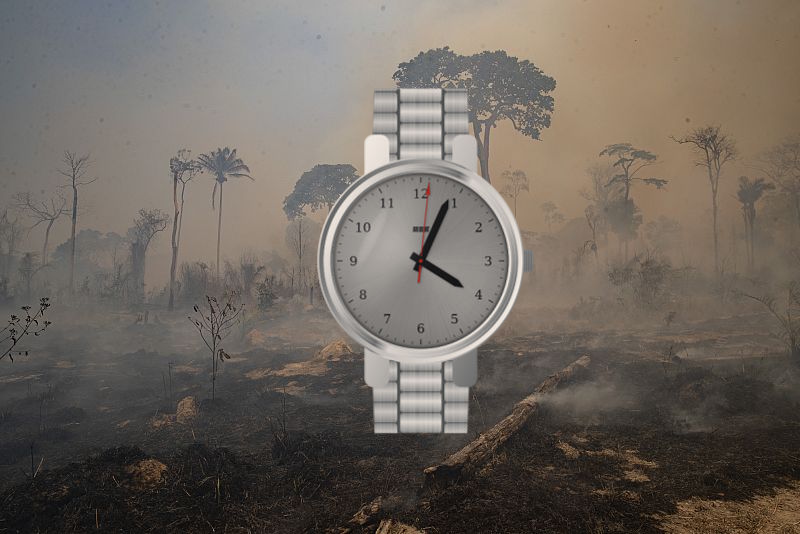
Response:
4,04,01
